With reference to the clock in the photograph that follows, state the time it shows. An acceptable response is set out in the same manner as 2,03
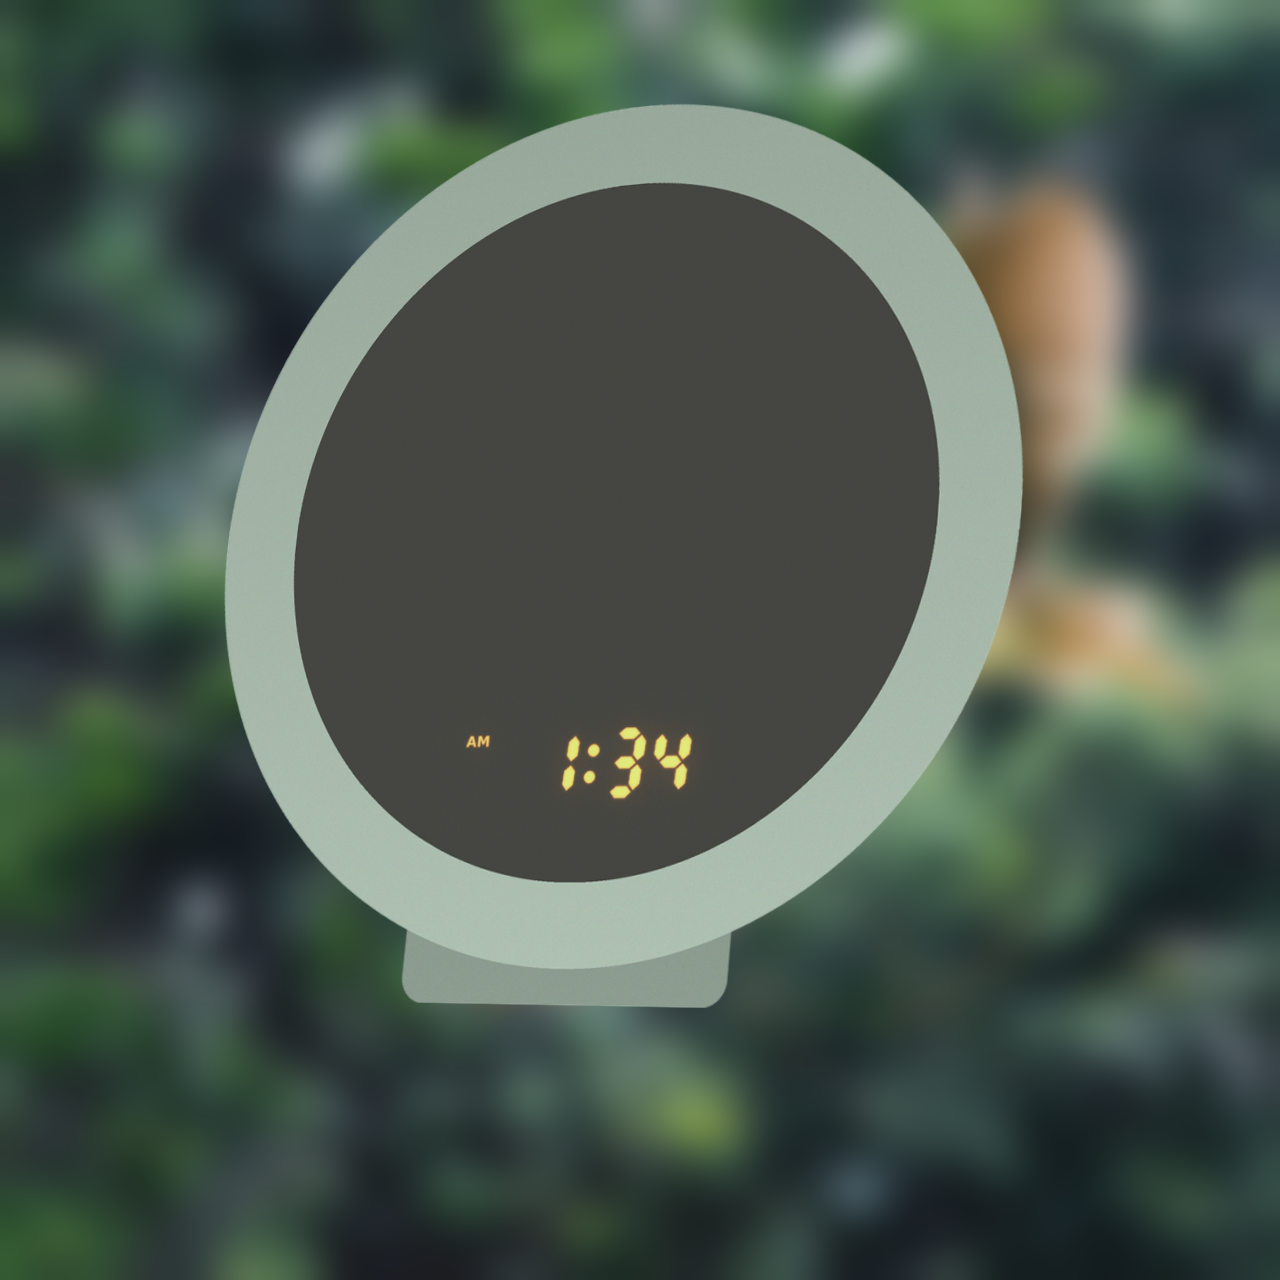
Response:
1,34
